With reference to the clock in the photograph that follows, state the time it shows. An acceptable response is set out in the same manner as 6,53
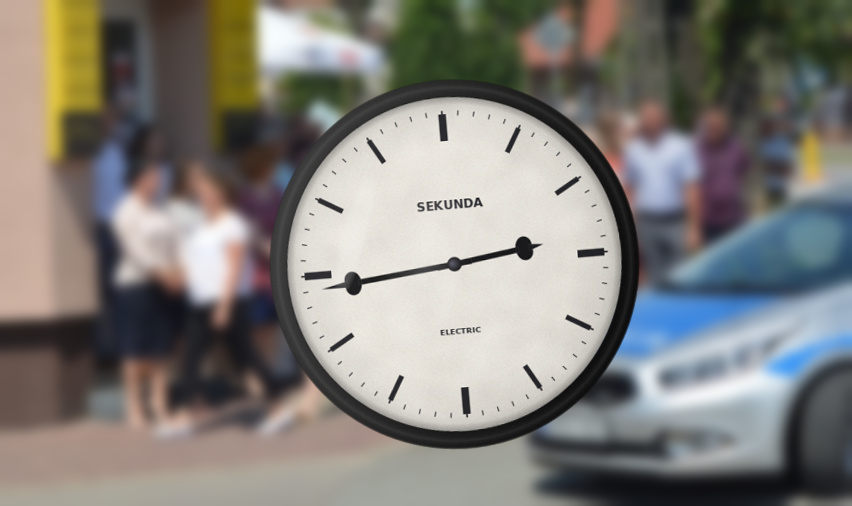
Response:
2,44
